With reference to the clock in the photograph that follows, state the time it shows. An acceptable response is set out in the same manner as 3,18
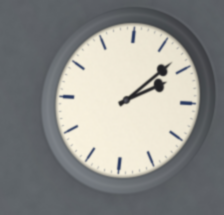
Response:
2,08
